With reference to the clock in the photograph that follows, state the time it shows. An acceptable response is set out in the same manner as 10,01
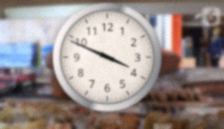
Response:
3,49
